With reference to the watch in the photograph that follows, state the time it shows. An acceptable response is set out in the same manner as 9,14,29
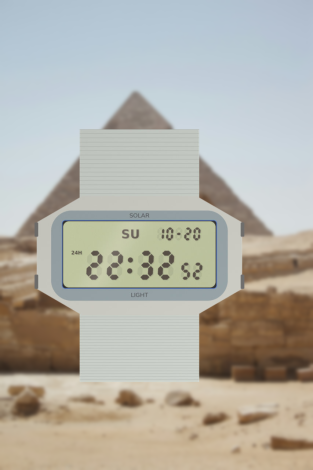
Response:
22,32,52
